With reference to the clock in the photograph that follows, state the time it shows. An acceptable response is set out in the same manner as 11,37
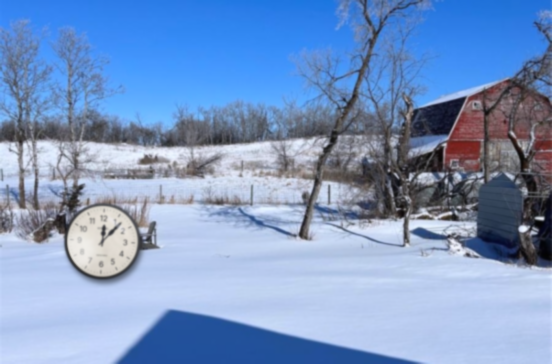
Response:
12,07
